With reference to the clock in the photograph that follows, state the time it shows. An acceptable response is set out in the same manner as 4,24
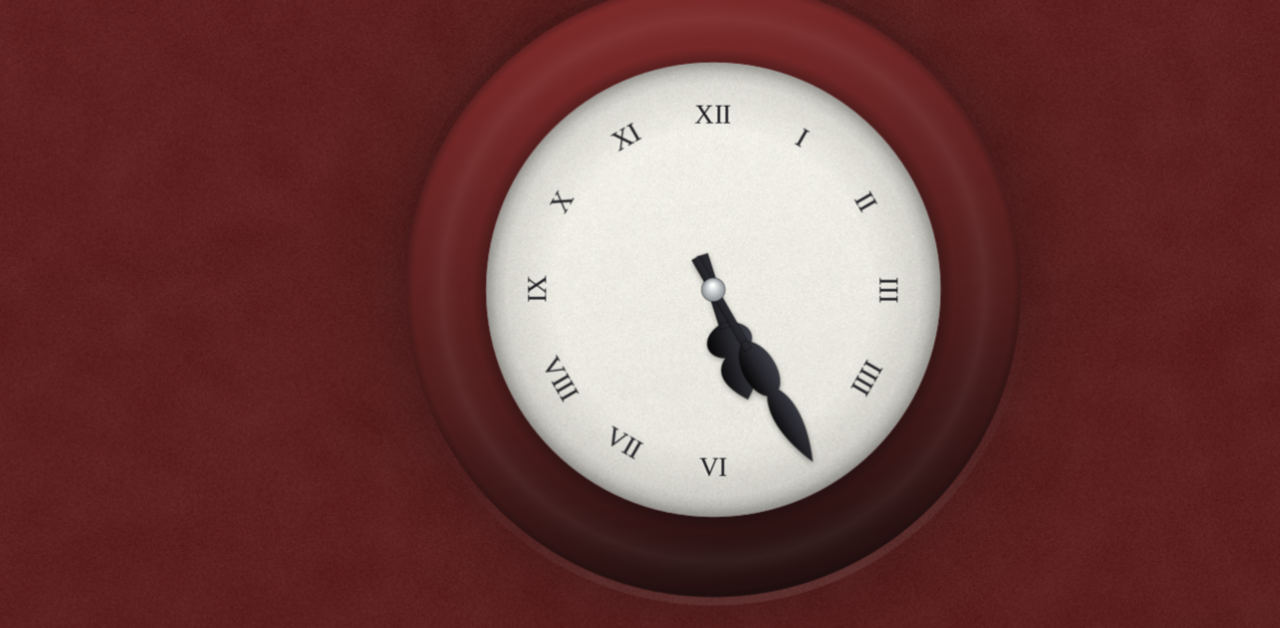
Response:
5,25
